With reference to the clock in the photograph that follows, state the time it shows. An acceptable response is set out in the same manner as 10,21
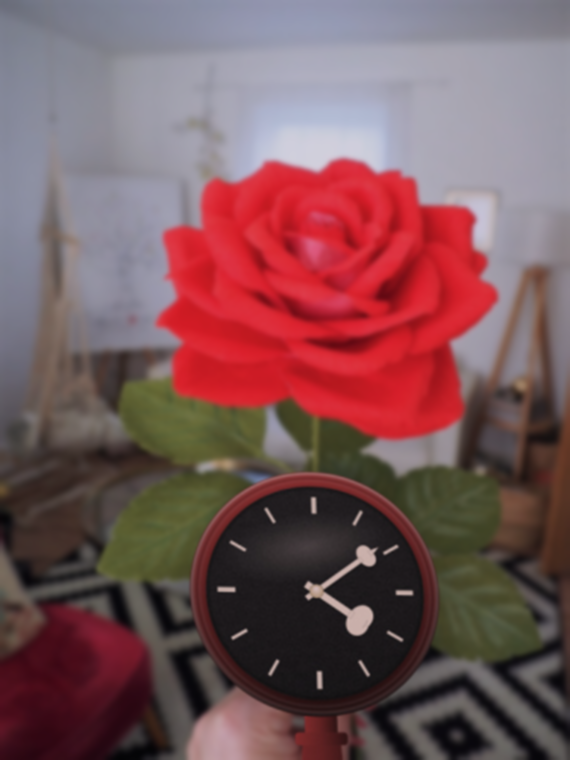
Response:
4,09
